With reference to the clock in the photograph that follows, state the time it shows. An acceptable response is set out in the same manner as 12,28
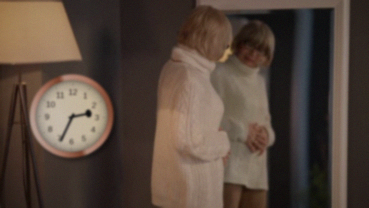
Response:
2,34
